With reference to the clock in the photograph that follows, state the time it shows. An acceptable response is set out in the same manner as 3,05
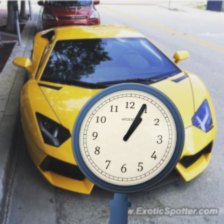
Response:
1,04
